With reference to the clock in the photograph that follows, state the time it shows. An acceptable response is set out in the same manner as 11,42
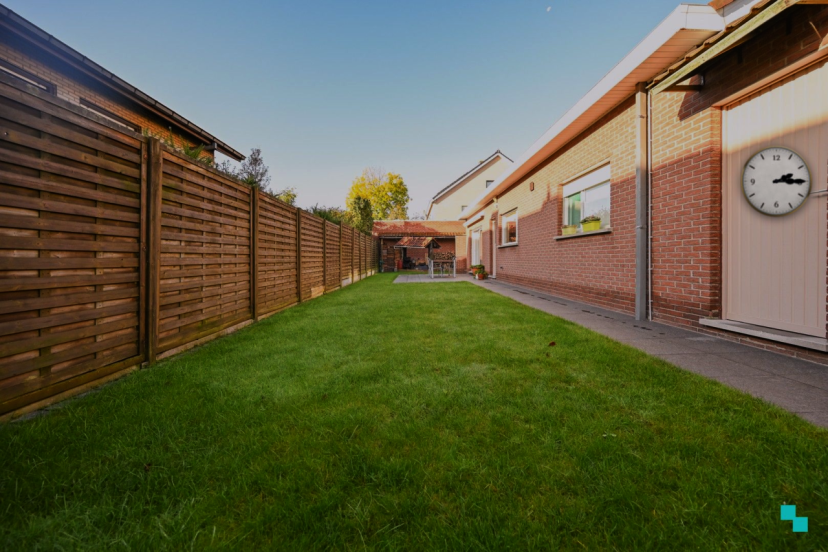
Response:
2,15
